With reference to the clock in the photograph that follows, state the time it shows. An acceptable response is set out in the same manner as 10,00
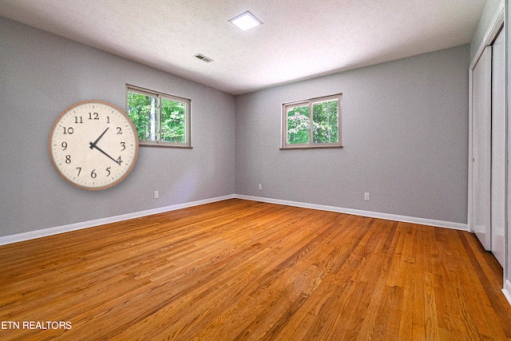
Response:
1,21
